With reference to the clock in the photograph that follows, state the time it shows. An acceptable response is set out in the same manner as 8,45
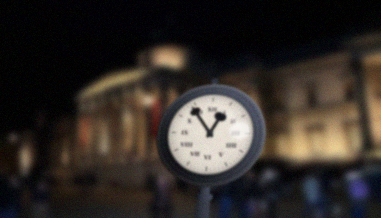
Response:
12,54
